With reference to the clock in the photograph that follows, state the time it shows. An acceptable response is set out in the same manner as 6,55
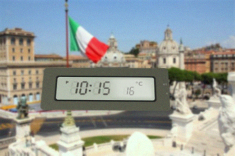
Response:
10,15
